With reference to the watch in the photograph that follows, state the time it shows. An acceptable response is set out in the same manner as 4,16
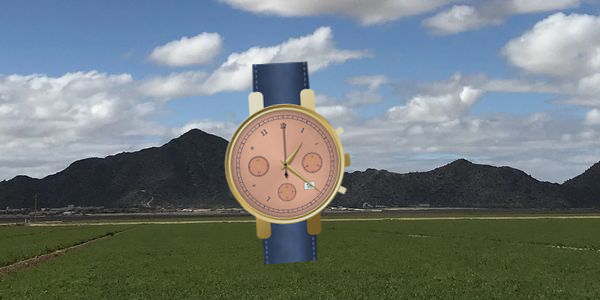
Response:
1,22
